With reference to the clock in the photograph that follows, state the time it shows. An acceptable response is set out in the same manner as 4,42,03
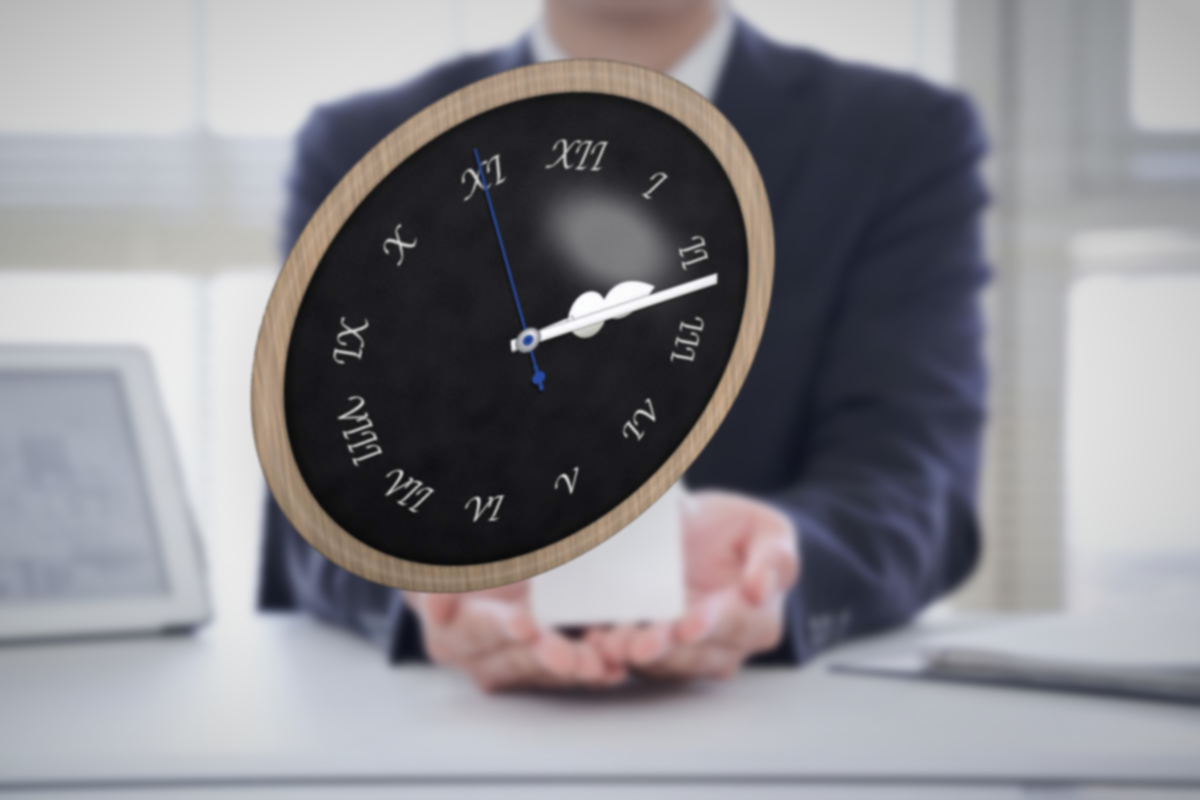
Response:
2,11,55
